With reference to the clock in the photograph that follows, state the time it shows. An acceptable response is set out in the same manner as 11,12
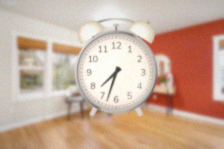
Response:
7,33
